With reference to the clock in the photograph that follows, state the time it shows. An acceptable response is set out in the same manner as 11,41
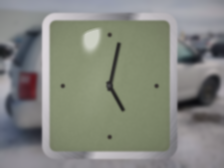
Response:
5,02
